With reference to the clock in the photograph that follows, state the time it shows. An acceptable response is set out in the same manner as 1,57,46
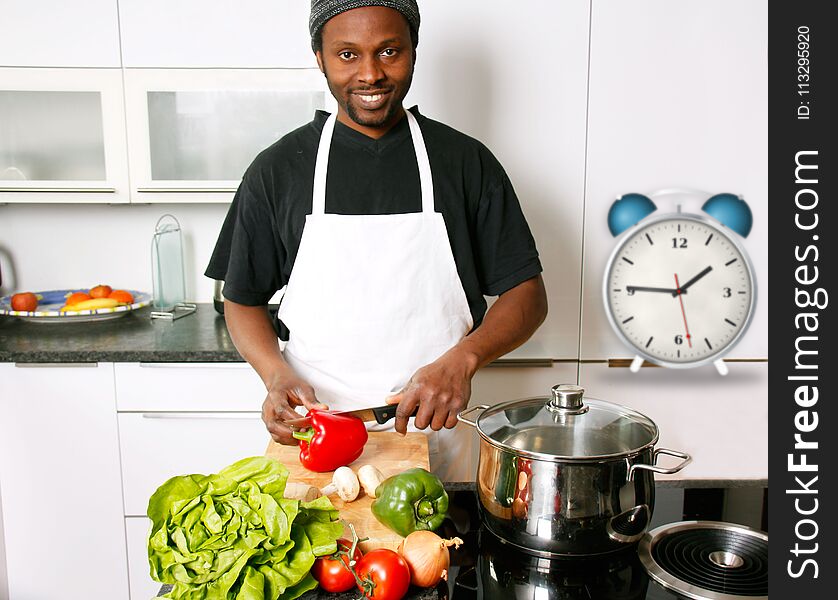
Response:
1,45,28
